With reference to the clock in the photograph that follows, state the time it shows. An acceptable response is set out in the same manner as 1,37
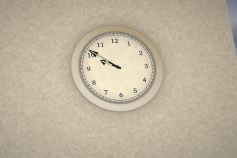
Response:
9,51
